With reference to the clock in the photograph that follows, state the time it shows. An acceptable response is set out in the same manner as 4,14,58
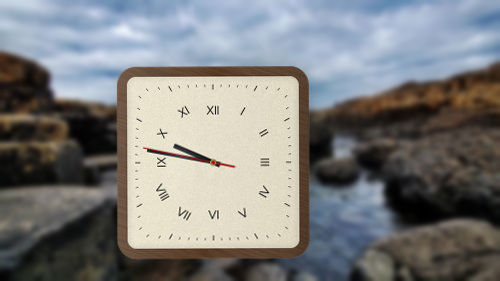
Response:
9,46,47
